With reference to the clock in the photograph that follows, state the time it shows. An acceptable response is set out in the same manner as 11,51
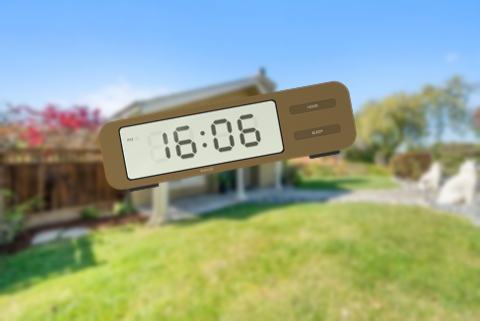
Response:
16,06
